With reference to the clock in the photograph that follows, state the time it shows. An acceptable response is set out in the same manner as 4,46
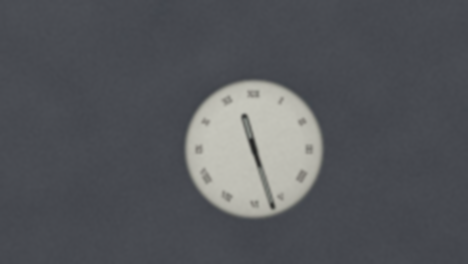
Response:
11,27
